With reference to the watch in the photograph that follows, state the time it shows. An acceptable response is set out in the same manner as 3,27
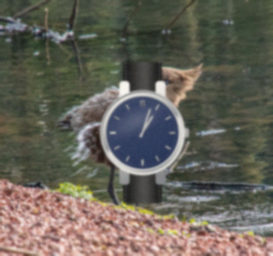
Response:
1,03
